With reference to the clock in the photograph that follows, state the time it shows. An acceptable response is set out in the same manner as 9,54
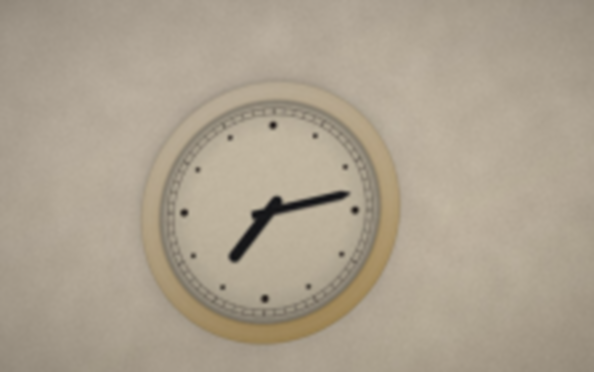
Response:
7,13
